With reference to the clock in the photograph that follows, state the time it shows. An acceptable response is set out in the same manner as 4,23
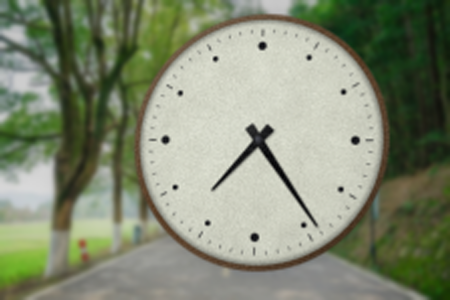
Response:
7,24
